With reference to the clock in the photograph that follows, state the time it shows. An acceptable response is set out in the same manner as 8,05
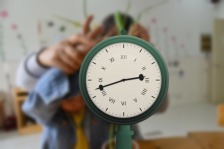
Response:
2,42
